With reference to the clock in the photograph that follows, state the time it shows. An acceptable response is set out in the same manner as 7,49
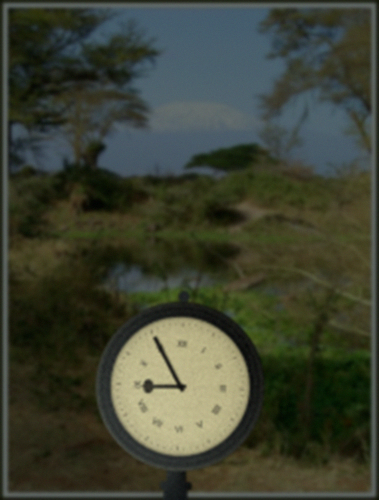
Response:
8,55
